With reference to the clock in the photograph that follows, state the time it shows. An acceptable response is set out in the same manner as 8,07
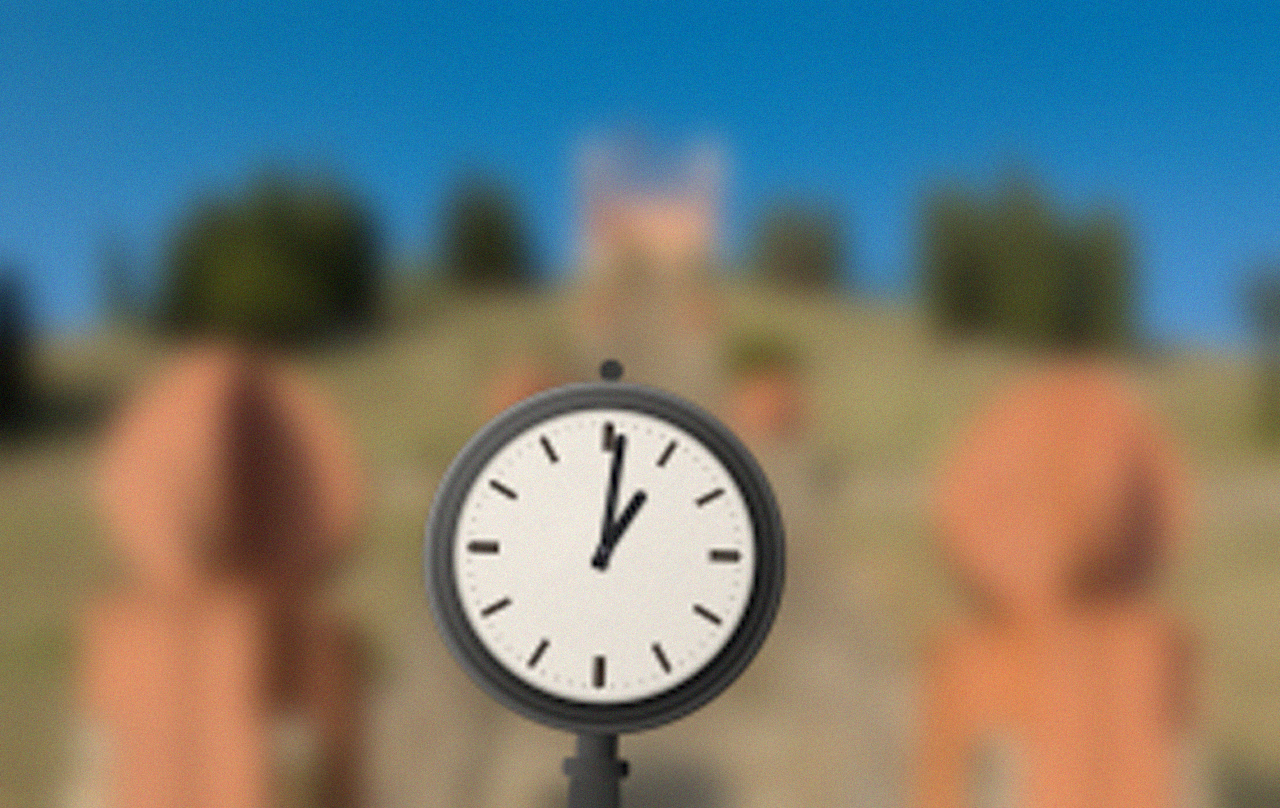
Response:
1,01
